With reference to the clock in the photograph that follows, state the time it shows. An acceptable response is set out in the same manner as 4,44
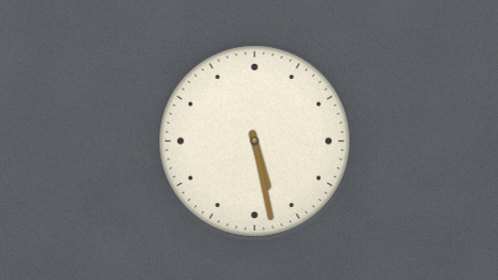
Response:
5,28
